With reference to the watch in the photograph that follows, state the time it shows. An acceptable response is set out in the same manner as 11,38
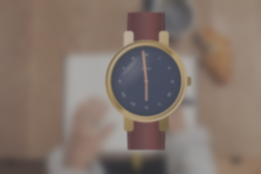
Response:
5,59
